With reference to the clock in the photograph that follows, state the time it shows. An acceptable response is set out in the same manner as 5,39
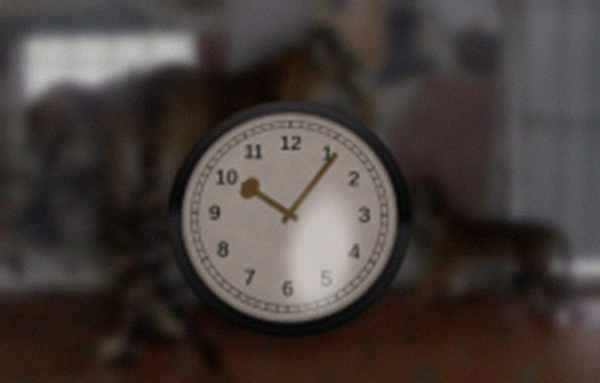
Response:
10,06
